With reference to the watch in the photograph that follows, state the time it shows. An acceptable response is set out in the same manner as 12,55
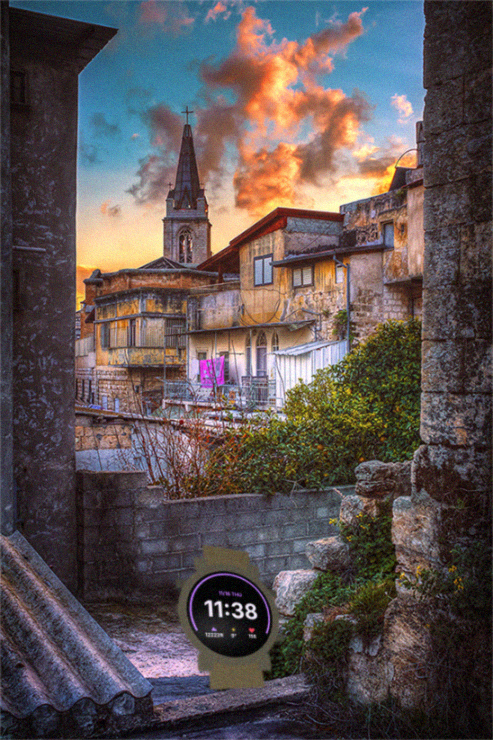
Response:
11,38
